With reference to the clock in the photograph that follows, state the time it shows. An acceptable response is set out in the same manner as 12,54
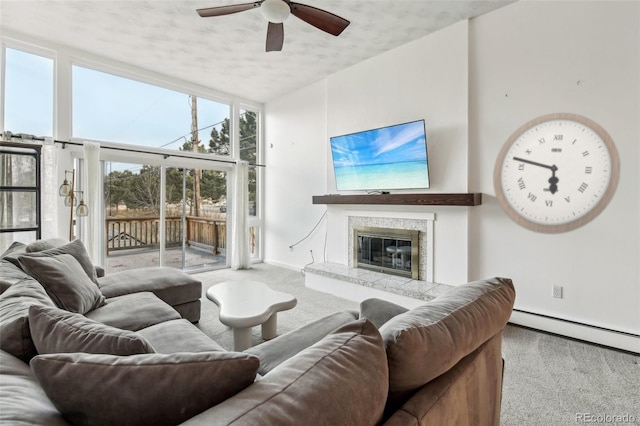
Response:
5,47
